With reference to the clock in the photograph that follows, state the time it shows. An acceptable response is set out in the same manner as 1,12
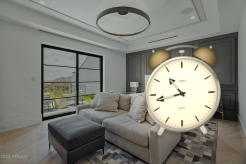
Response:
10,43
